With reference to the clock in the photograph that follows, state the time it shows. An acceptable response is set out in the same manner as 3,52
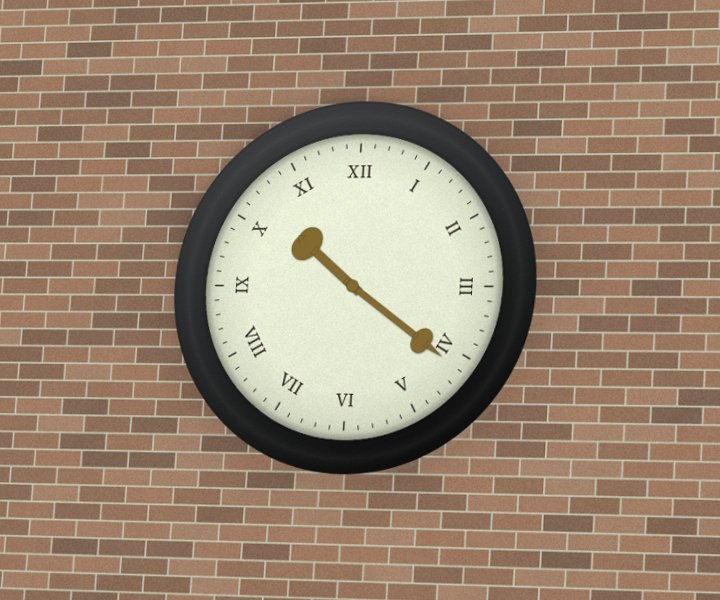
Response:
10,21
